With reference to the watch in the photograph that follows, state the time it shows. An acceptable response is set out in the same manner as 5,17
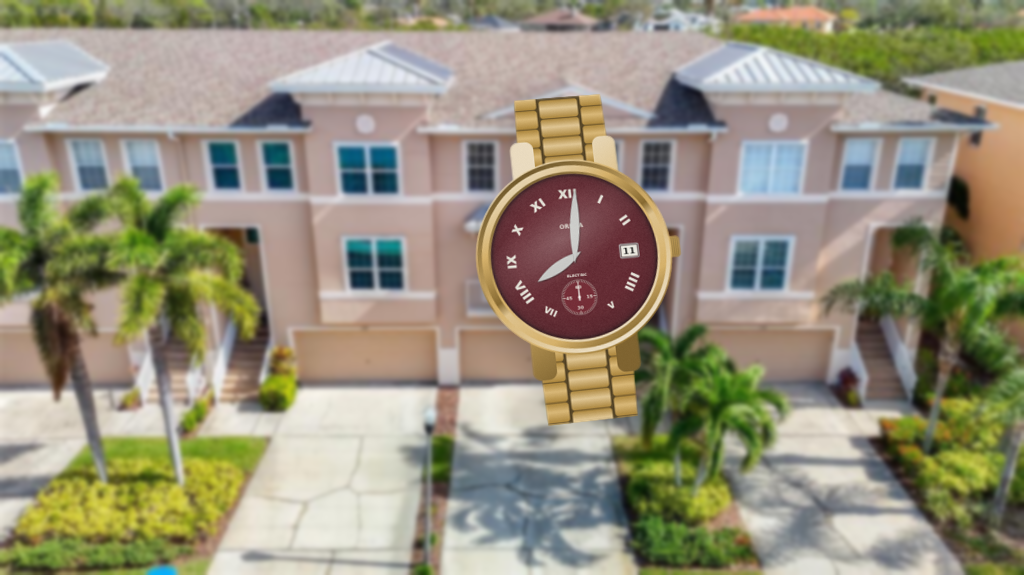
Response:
8,01
